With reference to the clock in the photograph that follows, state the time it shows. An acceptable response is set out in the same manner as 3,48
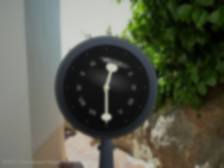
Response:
12,30
